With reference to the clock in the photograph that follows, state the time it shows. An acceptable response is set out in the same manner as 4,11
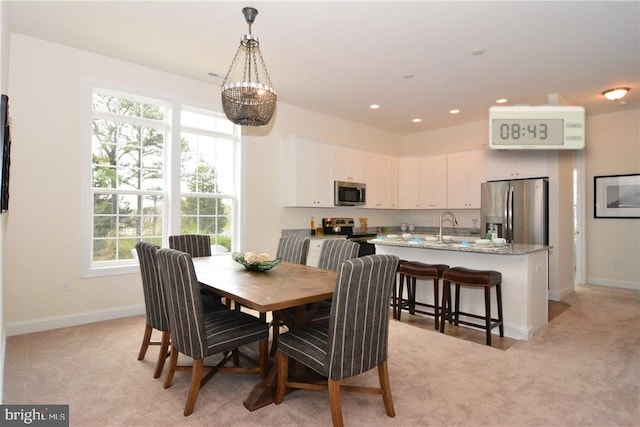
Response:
8,43
